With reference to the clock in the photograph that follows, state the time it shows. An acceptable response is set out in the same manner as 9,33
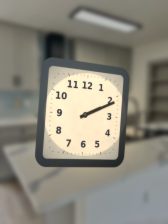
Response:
2,11
